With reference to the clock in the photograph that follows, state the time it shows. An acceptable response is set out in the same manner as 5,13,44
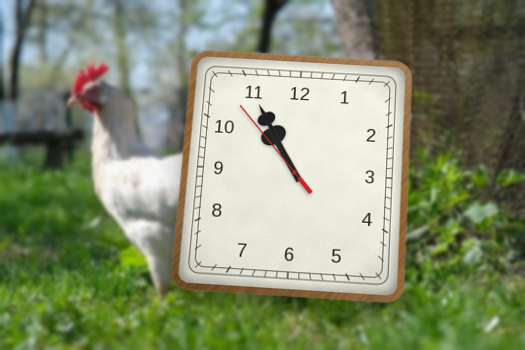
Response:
10,54,53
